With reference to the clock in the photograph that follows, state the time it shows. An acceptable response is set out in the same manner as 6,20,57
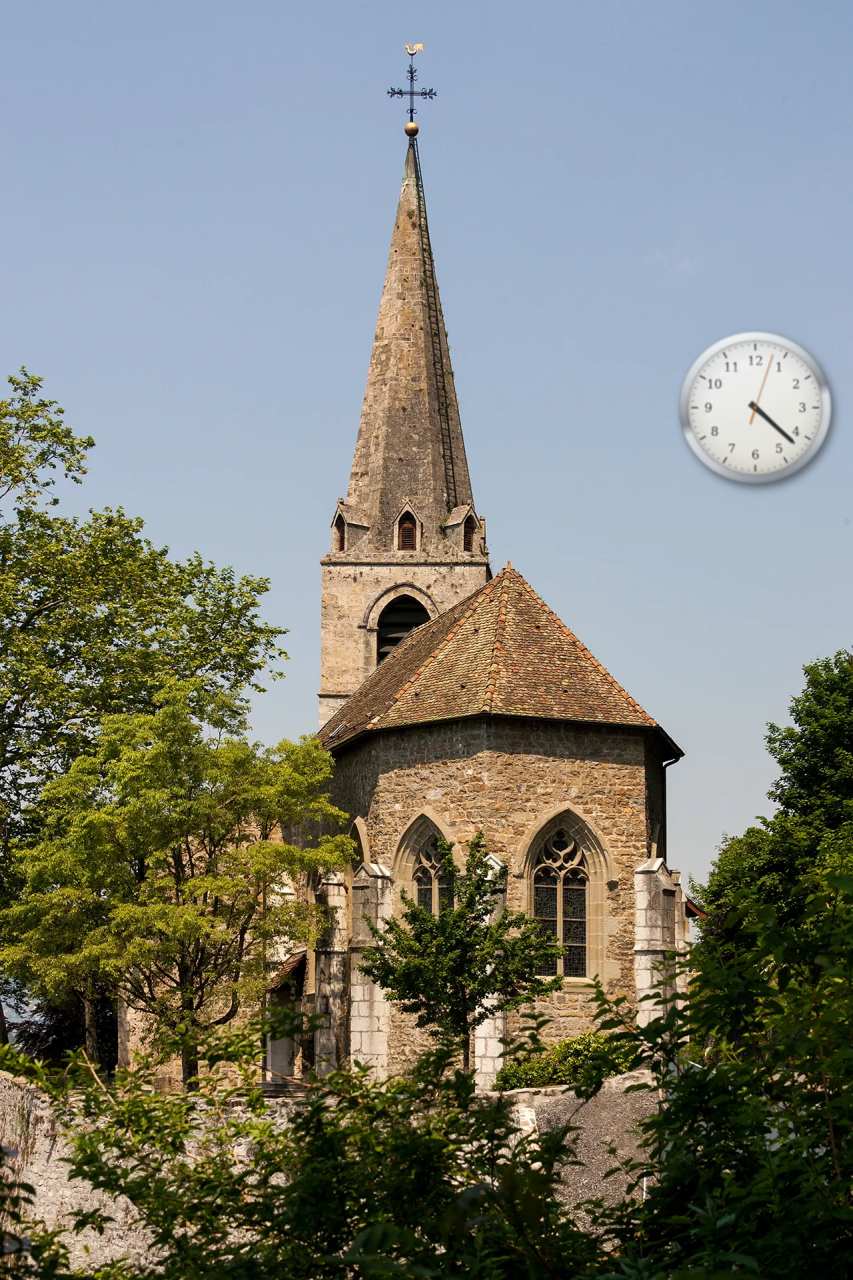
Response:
4,22,03
